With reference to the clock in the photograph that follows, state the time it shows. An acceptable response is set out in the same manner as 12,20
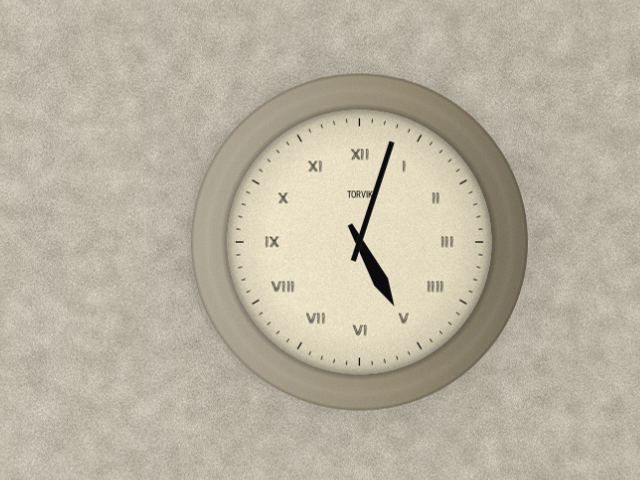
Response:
5,03
